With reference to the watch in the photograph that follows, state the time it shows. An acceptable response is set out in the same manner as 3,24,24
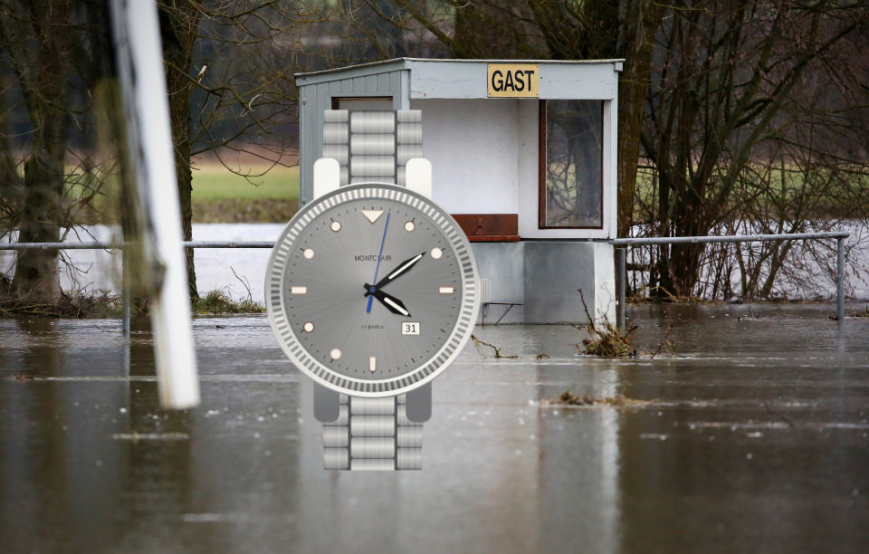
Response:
4,09,02
